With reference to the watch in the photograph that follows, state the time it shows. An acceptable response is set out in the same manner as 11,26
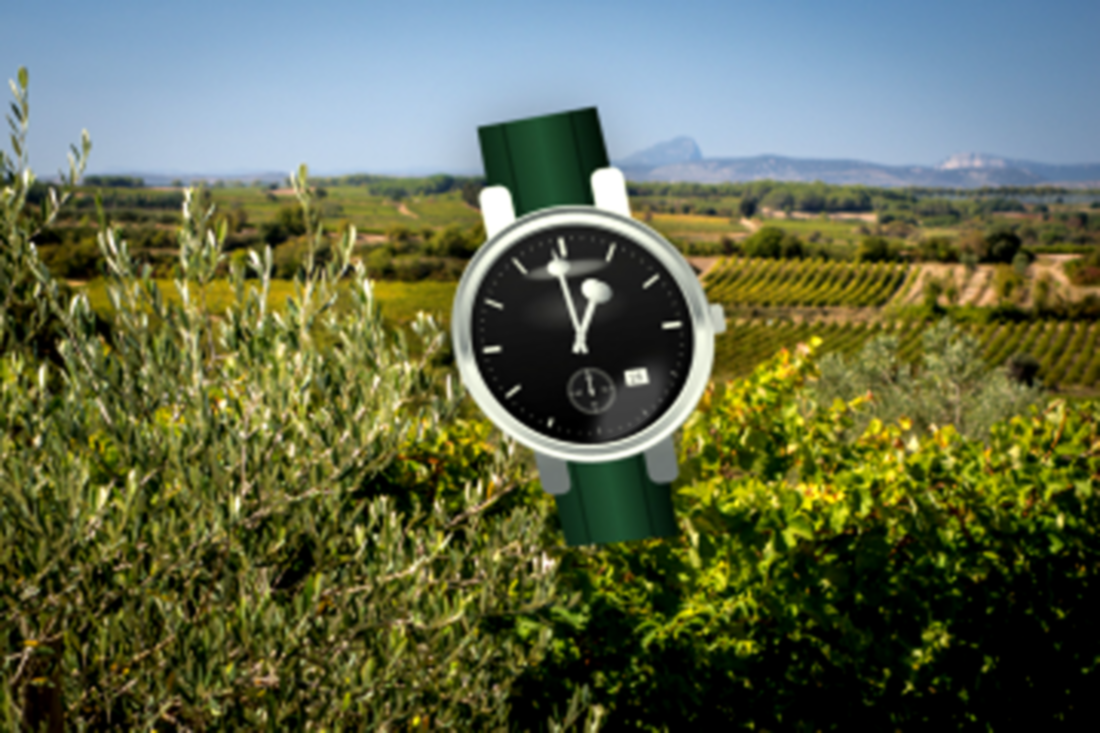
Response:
12,59
